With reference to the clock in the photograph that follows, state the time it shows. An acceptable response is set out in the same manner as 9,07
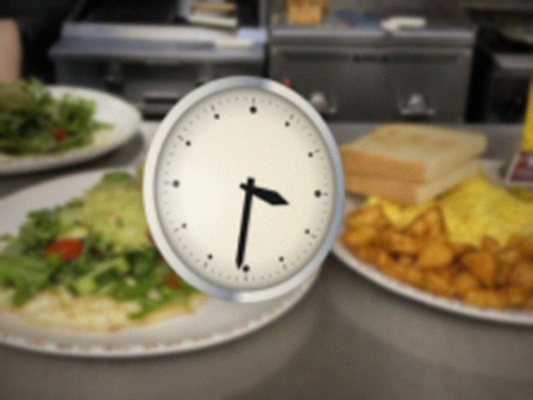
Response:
3,31
